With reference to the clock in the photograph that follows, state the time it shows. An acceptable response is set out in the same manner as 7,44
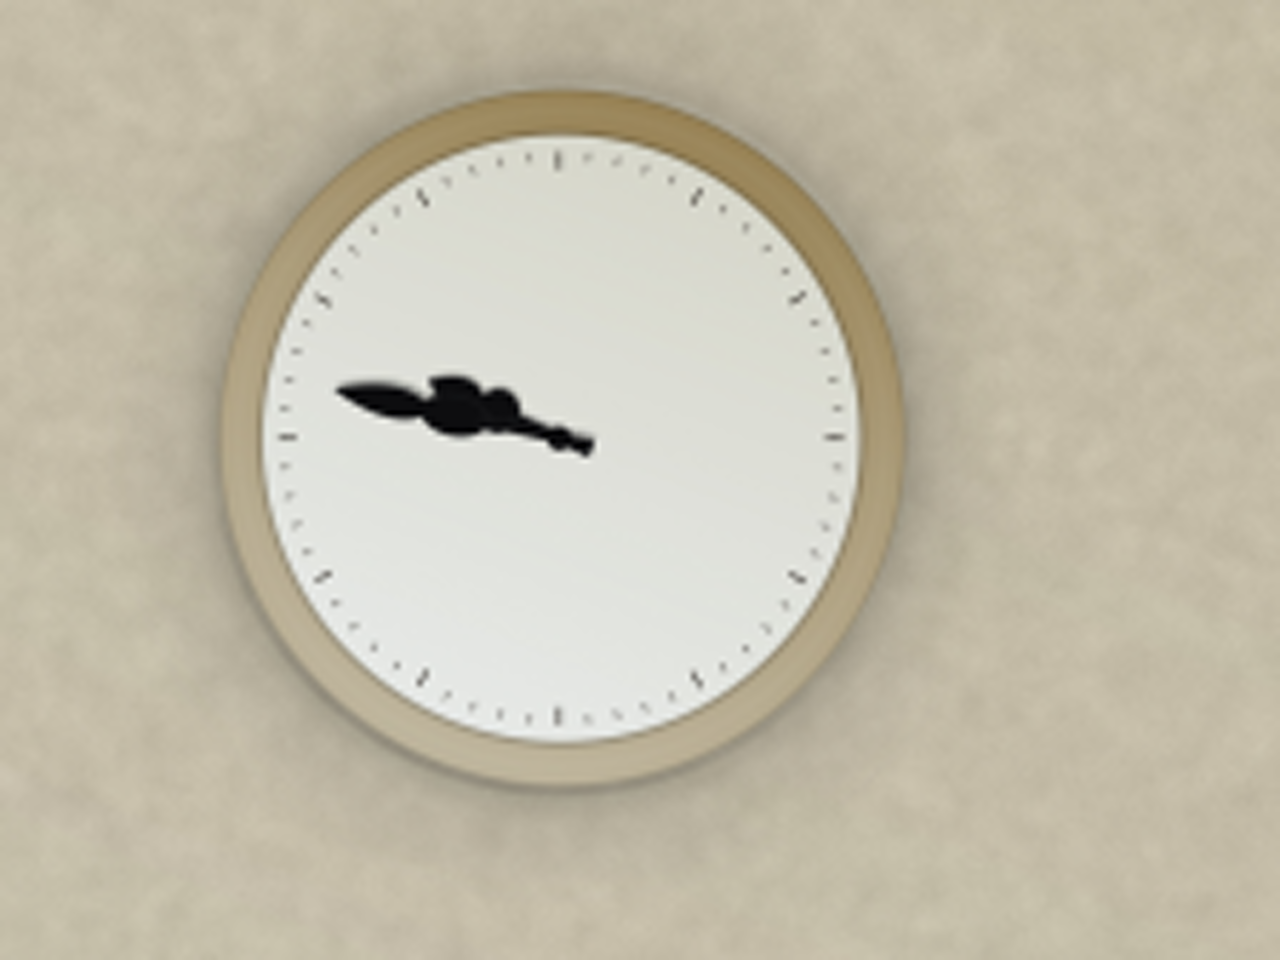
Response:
9,47
